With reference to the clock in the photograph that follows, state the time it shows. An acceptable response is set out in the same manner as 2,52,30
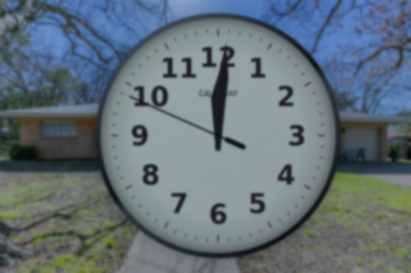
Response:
12,00,49
